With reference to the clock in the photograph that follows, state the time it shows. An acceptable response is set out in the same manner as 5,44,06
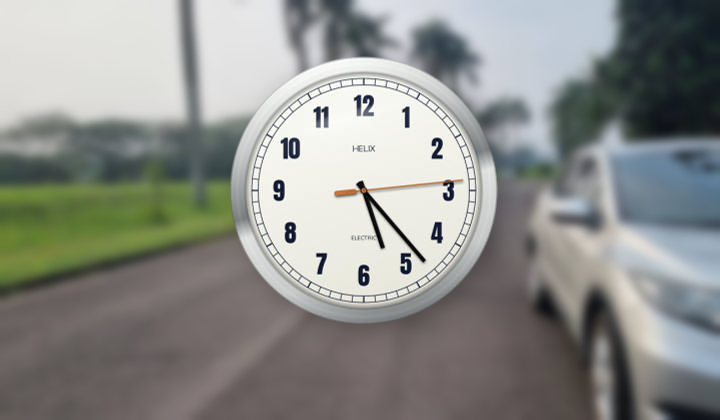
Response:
5,23,14
